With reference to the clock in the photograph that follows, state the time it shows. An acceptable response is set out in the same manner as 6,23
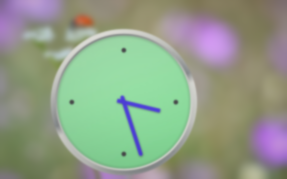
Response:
3,27
